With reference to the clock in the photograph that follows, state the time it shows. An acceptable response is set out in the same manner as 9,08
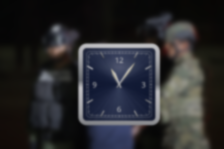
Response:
11,06
